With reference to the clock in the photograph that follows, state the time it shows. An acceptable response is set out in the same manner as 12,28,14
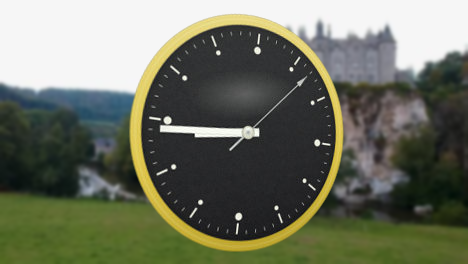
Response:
8,44,07
